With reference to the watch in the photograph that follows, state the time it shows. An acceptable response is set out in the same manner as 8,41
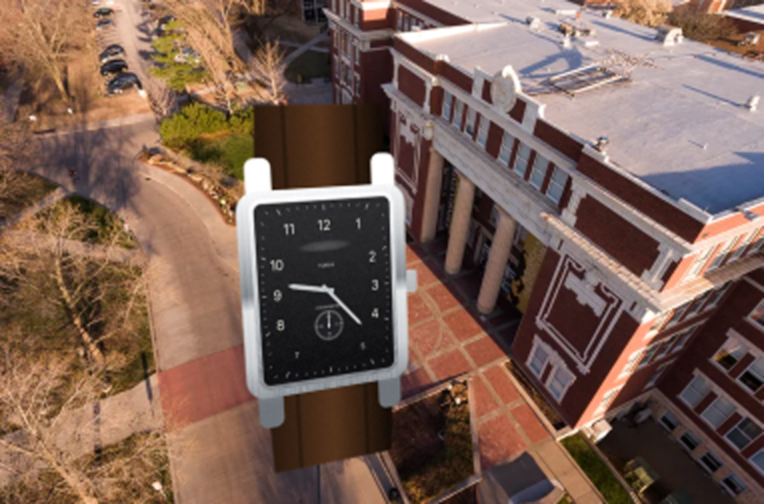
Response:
9,23
